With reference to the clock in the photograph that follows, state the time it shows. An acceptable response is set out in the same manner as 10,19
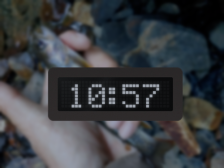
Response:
10,57
